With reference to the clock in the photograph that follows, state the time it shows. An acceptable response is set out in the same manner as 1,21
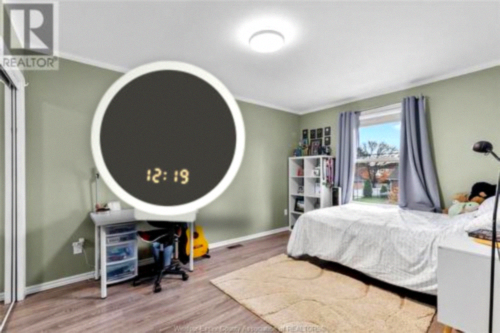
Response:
12,19
